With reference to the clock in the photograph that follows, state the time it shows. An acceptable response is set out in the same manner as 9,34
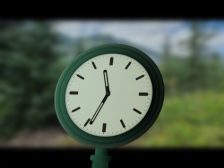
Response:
11,34
